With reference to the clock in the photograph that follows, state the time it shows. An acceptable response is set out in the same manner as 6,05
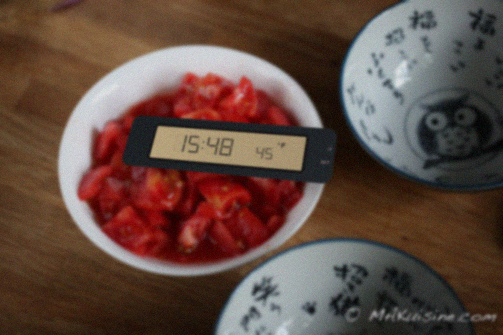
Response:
15,48
